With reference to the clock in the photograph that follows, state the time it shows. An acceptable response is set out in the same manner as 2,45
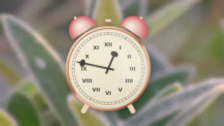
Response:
12,47
